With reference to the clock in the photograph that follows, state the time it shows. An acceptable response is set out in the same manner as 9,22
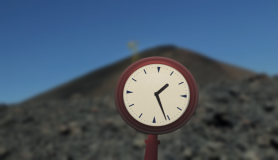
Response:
1,26
